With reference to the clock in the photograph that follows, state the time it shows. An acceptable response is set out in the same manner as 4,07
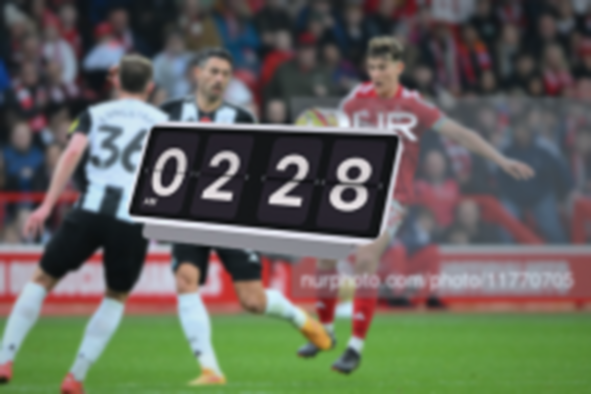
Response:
2,28
